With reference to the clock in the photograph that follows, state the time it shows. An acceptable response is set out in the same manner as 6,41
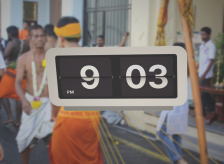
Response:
9,03
